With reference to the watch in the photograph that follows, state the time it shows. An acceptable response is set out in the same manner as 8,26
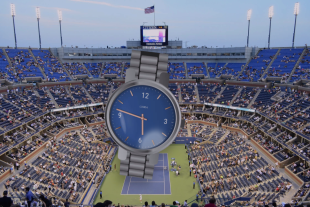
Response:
5,47
